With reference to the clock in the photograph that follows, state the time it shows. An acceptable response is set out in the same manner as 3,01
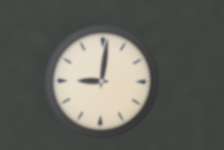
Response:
9,01
